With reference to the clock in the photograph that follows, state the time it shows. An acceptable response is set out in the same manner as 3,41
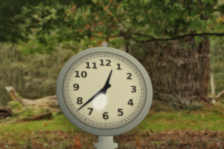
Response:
12,38
